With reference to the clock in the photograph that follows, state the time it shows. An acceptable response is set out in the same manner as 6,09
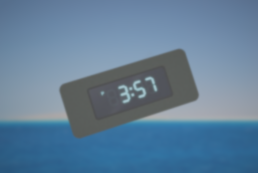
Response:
3,57
